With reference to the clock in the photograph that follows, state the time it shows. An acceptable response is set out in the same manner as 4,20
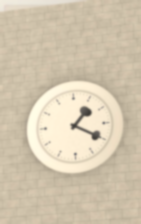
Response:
1,20
